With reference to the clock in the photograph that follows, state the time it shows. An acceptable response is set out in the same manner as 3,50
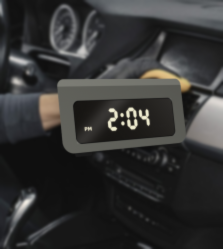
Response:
2,04
